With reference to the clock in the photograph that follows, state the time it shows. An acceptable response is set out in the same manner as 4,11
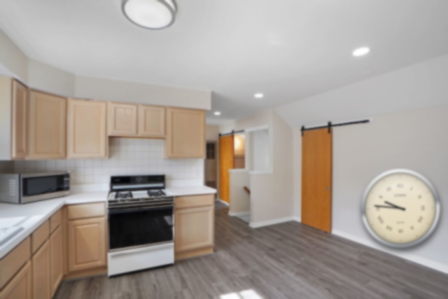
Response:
9,46
